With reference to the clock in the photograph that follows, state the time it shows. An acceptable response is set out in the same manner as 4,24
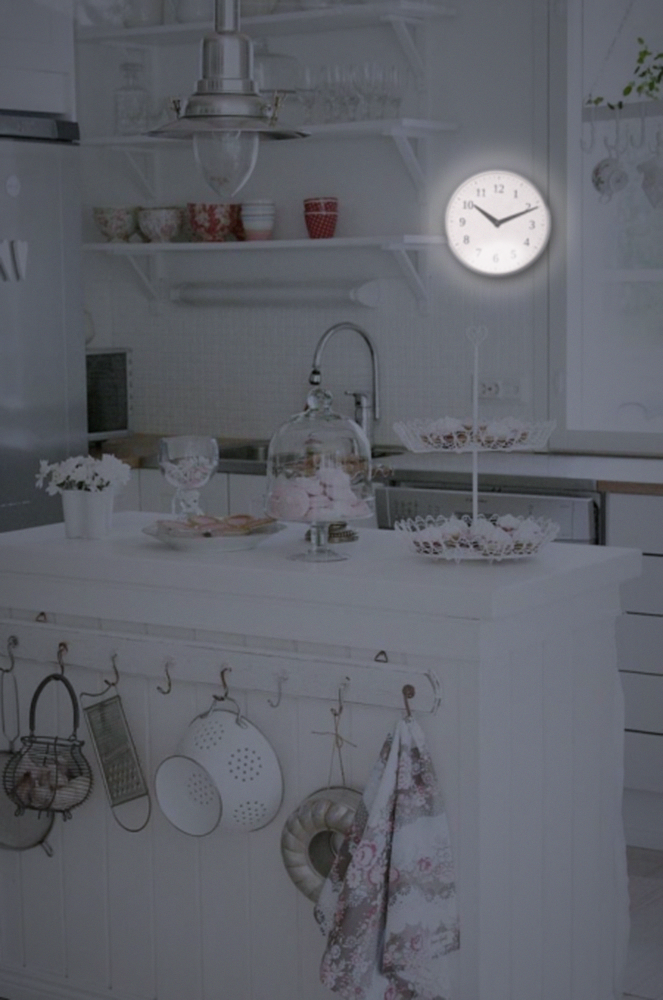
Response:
10,11
